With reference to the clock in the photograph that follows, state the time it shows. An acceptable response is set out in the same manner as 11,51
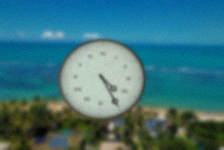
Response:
4,25
